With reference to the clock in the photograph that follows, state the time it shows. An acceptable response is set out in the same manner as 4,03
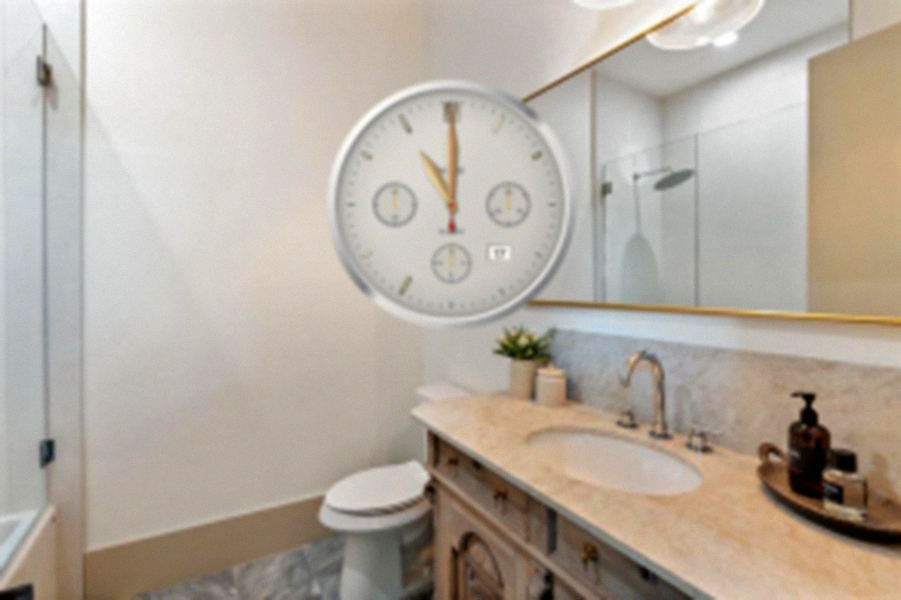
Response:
11,00
